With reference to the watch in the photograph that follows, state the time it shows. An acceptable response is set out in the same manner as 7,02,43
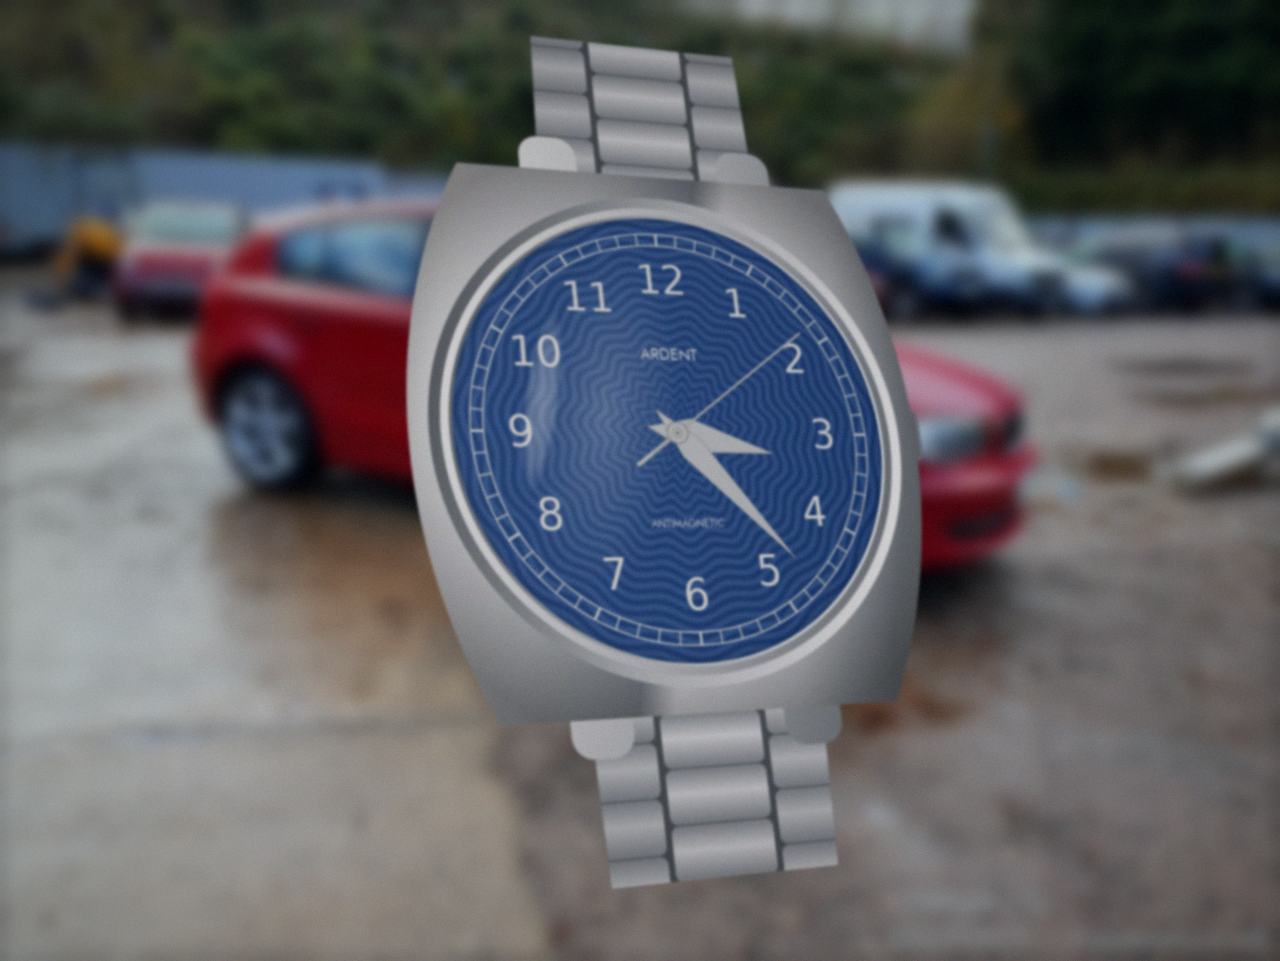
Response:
3,23,09
